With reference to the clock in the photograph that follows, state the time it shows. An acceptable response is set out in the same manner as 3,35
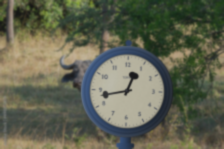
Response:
12,43
